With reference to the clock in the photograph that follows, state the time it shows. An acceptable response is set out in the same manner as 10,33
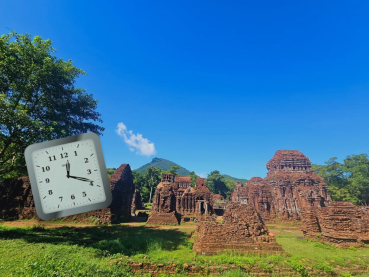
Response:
12,19
